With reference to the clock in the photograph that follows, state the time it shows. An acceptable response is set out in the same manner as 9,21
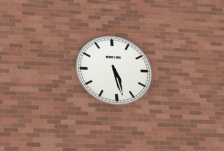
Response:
5,28
